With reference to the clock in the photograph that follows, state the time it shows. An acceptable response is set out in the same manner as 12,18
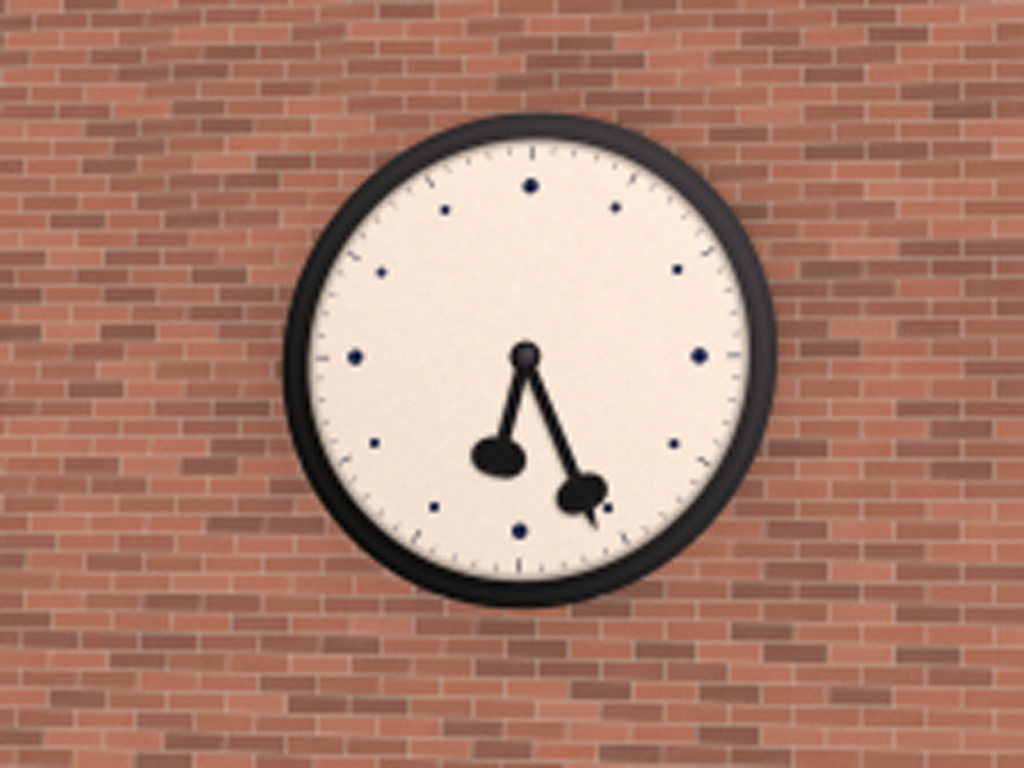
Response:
6,26
